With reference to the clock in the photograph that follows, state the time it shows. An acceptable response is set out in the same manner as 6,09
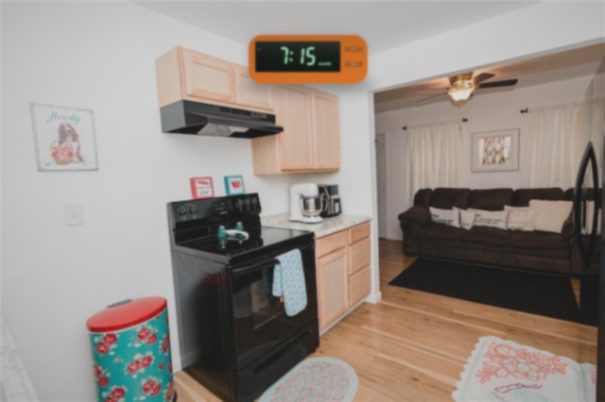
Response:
7,15
